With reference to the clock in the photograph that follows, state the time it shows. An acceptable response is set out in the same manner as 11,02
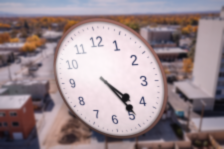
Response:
4,24
